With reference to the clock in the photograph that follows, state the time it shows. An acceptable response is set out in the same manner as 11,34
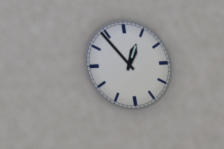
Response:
12,54
